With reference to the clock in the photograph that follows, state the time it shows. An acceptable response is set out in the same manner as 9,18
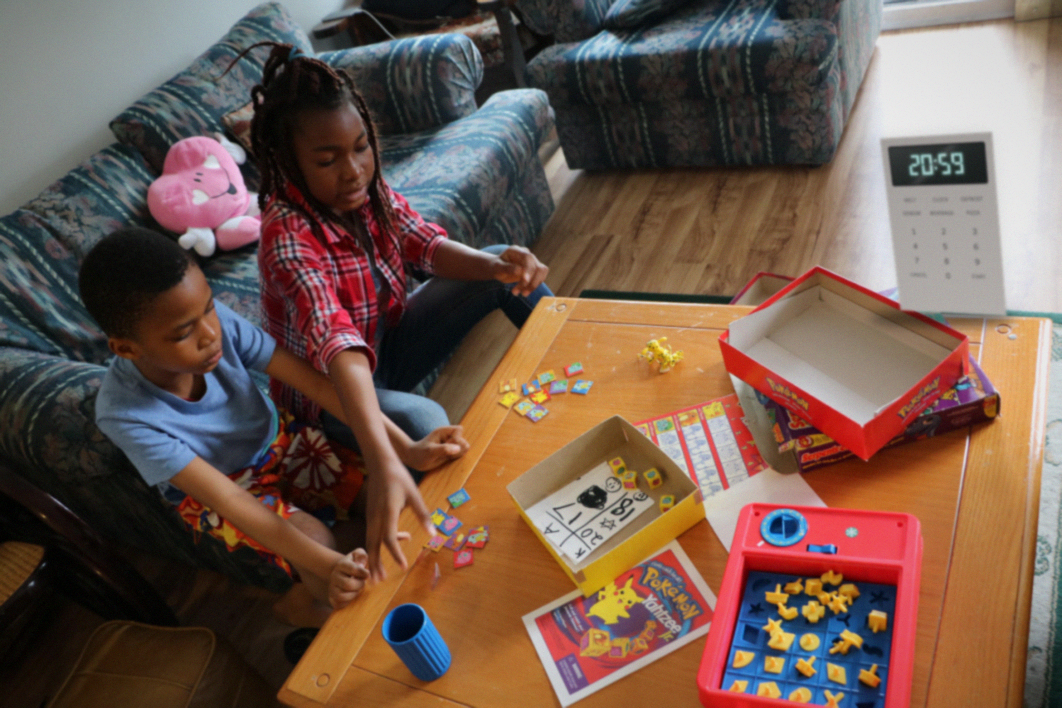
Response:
20,59
